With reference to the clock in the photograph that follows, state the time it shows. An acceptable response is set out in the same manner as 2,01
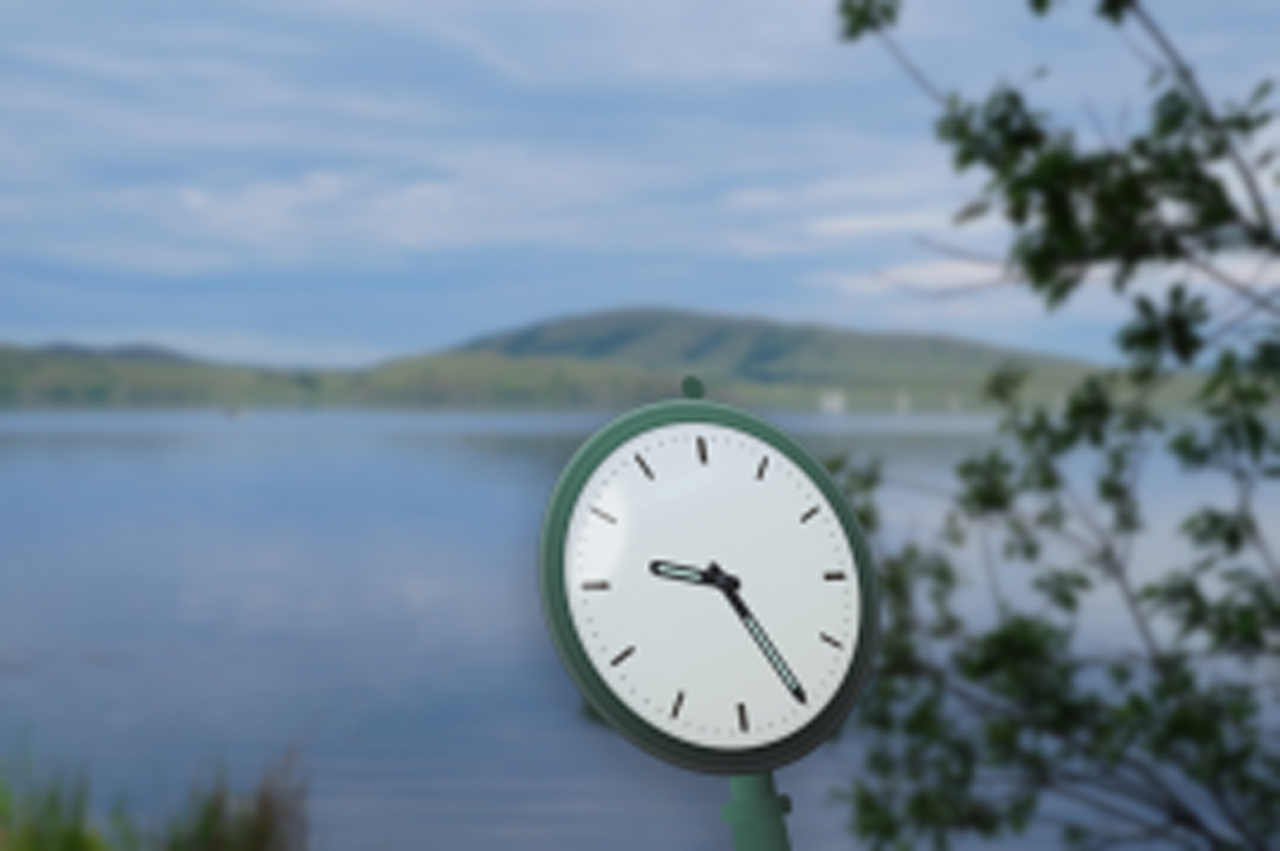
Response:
9,25
